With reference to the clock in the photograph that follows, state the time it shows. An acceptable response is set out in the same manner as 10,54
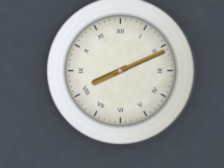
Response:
8,11
